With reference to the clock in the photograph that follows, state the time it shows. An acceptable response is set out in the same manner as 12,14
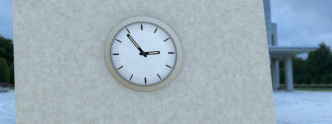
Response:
2,54
